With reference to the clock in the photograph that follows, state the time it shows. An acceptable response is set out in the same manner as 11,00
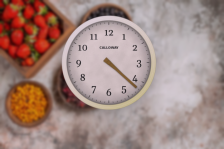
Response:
4,22
